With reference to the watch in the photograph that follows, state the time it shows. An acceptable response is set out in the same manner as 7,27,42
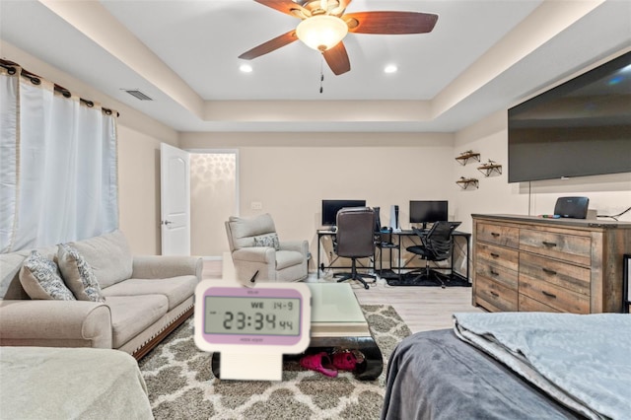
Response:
23,34,44
